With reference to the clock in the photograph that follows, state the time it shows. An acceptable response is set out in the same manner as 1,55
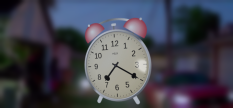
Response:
7,20
